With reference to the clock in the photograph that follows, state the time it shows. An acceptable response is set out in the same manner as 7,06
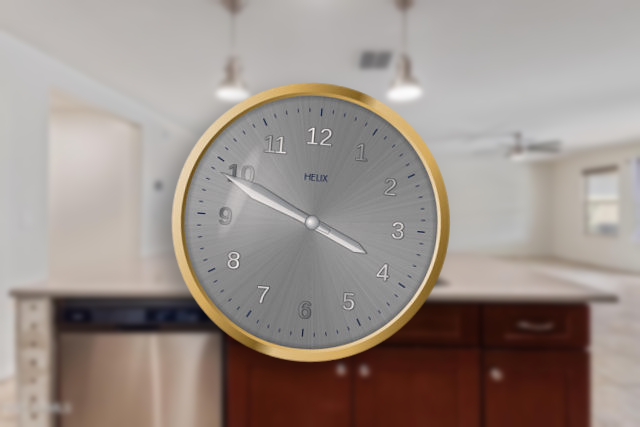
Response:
3,49
